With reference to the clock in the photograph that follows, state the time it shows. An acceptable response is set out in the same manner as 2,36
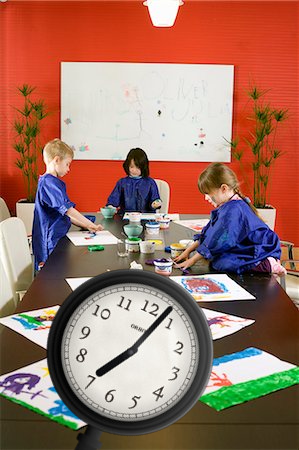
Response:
7,03
